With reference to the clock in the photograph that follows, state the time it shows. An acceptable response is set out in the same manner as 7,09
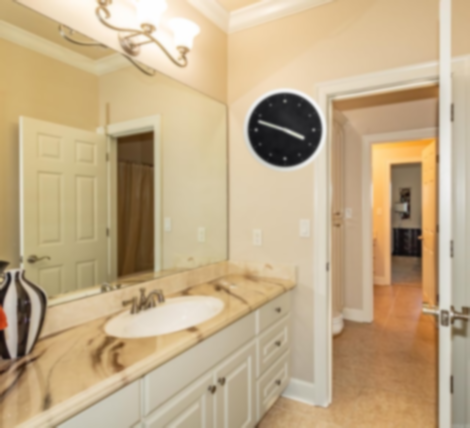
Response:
3,48
